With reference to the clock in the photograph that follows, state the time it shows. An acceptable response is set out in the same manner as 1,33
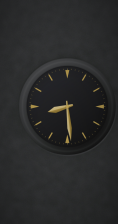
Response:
8,29
